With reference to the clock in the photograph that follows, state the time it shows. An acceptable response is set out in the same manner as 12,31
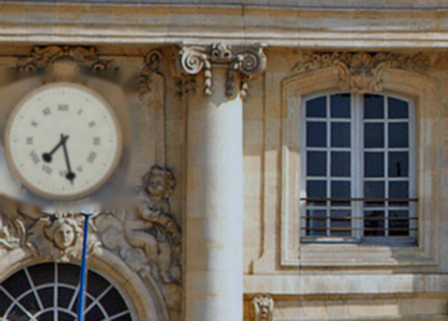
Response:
7,28
